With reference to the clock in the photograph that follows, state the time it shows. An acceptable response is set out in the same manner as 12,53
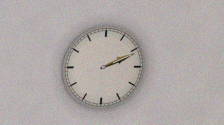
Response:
2,11
